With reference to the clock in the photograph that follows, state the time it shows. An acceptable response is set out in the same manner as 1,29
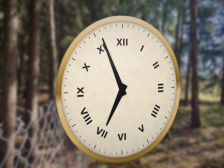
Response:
6,56
